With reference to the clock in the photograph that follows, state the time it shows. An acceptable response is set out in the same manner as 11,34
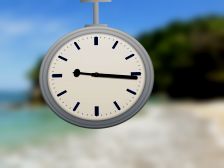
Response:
9,16
